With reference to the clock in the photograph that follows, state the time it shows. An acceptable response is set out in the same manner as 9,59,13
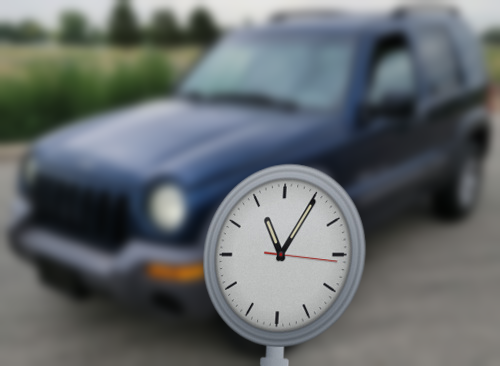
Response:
11,05,16
